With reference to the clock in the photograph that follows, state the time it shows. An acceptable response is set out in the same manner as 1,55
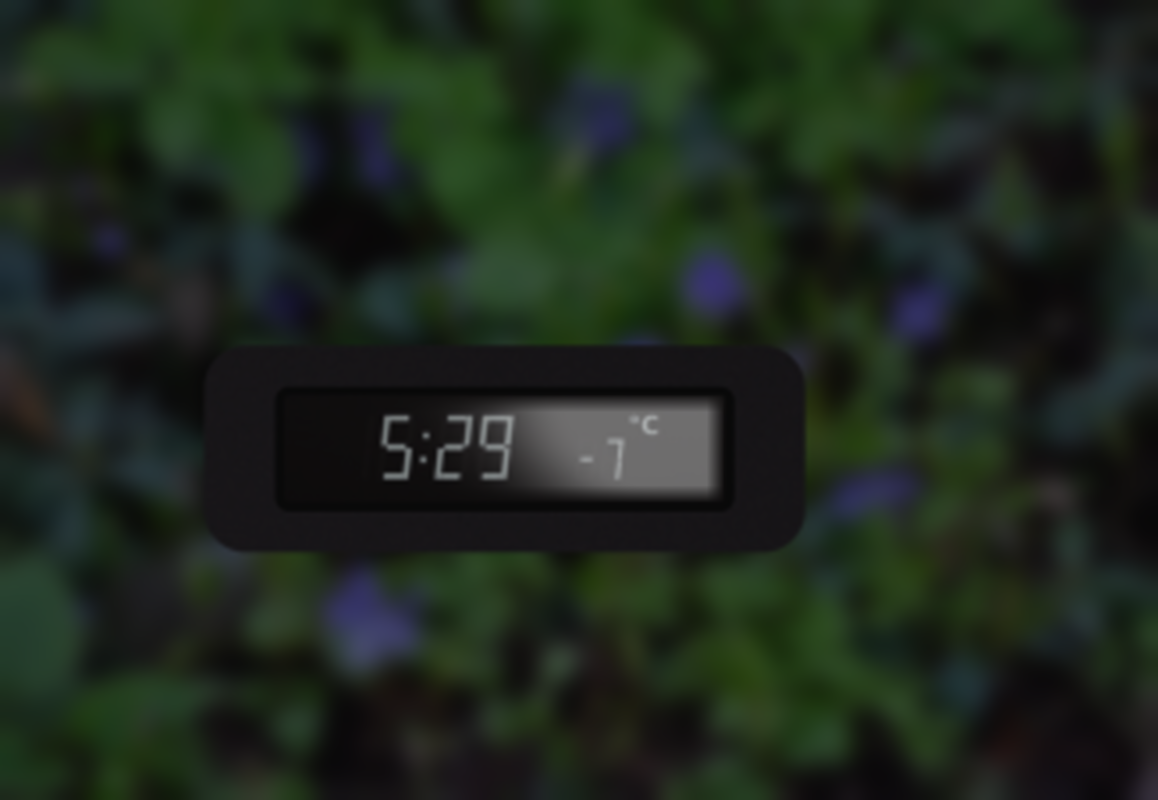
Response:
5,29
